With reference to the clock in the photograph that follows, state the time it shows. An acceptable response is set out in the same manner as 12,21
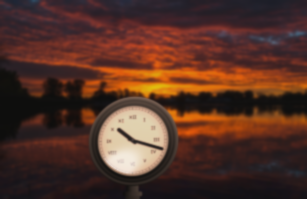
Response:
10,18
